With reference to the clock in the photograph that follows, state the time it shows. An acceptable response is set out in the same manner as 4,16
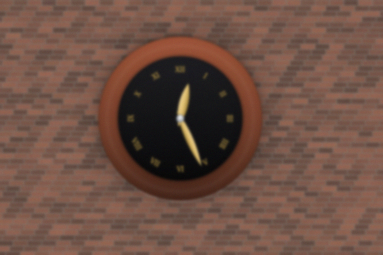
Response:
12,26
